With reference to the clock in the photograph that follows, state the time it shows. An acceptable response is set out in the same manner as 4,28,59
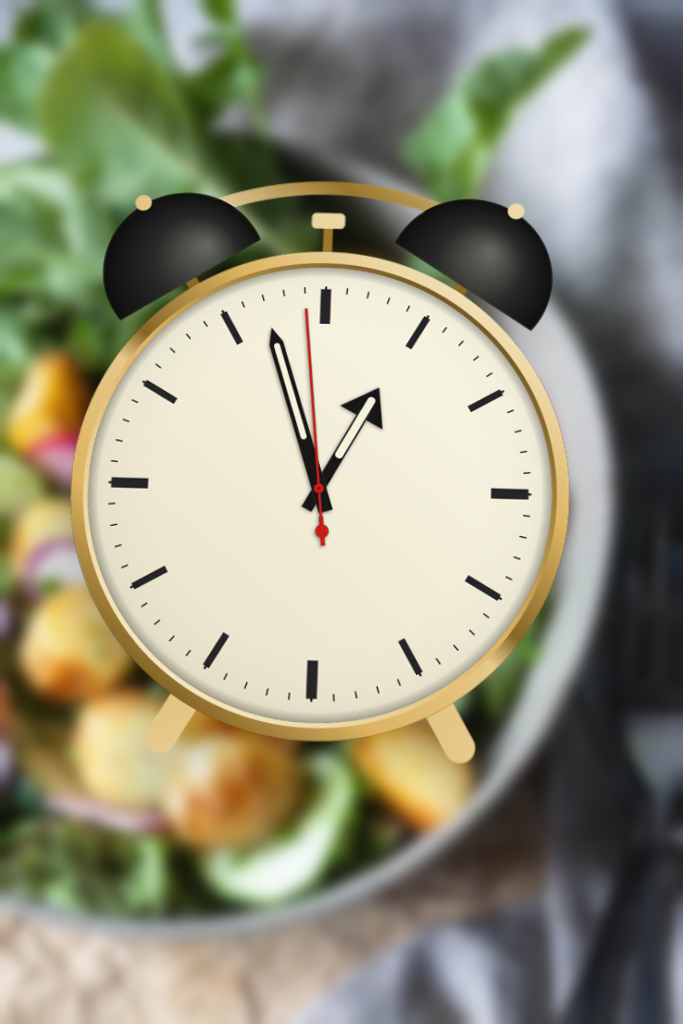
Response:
12,56,59
